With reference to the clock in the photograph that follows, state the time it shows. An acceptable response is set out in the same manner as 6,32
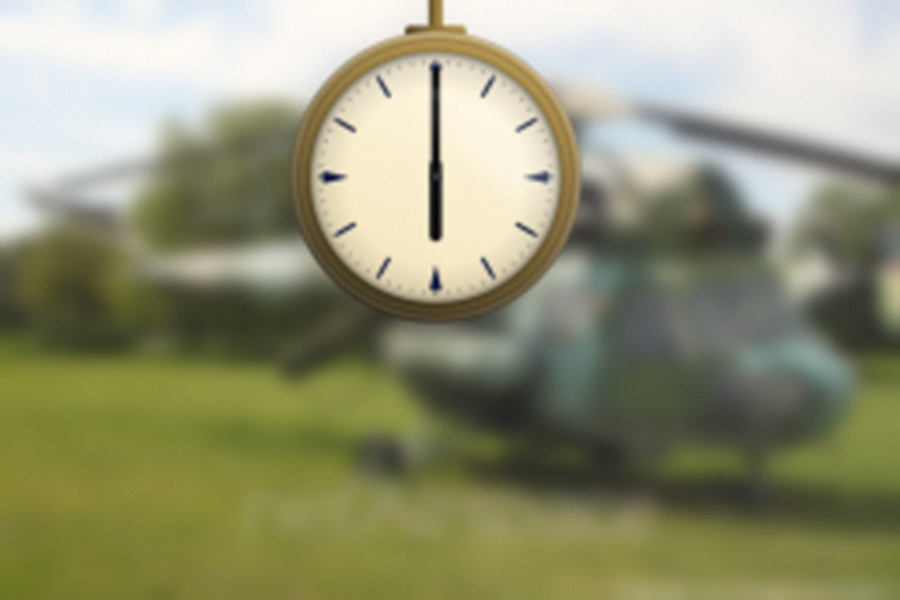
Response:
6,00
